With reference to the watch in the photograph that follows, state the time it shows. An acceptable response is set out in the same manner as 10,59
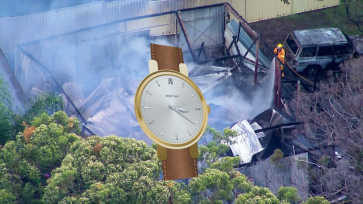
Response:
3,21
